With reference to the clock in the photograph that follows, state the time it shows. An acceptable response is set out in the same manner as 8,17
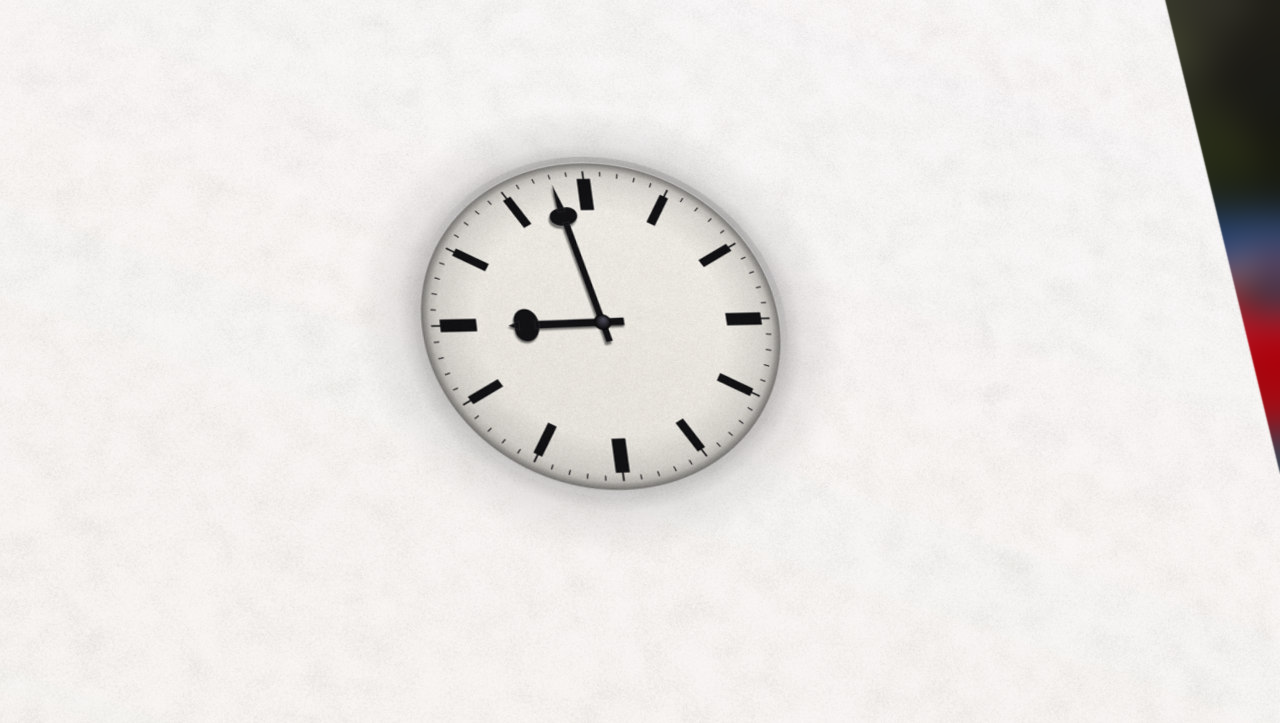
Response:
8,58
